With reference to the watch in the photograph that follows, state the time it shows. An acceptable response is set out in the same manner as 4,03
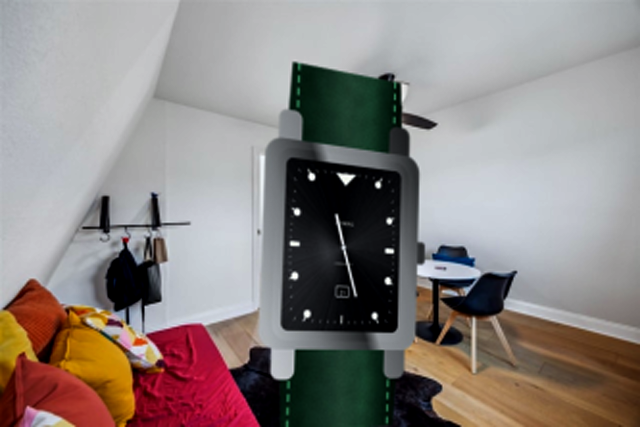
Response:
11,27
